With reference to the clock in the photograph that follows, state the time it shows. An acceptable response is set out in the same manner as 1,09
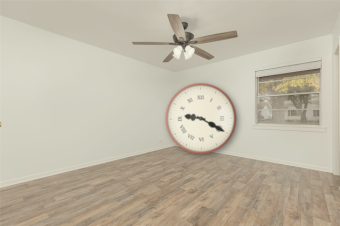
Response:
9,20
